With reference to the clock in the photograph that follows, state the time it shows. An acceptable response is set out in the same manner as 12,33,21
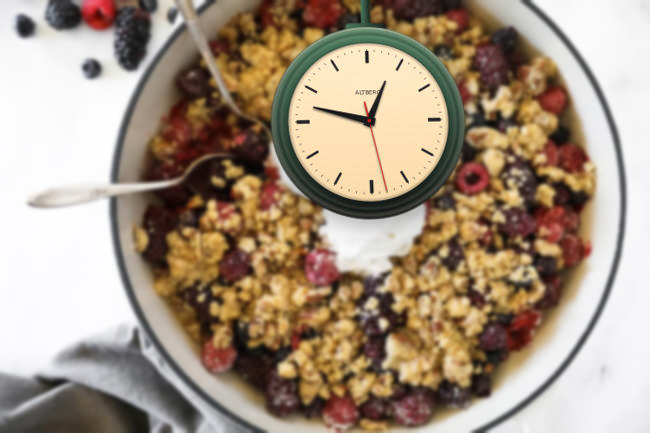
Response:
12,47,28
